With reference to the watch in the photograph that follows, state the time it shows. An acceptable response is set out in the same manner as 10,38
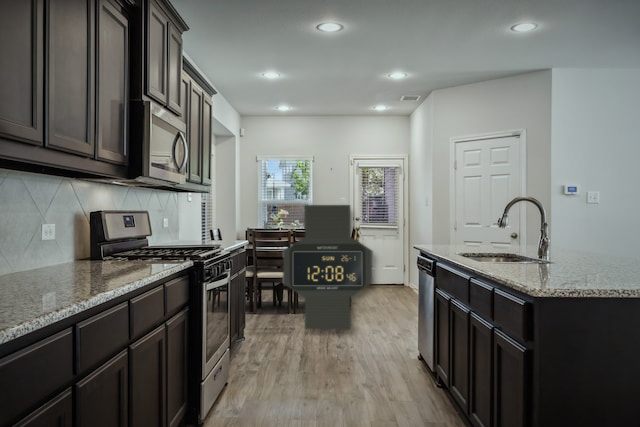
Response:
12,08
